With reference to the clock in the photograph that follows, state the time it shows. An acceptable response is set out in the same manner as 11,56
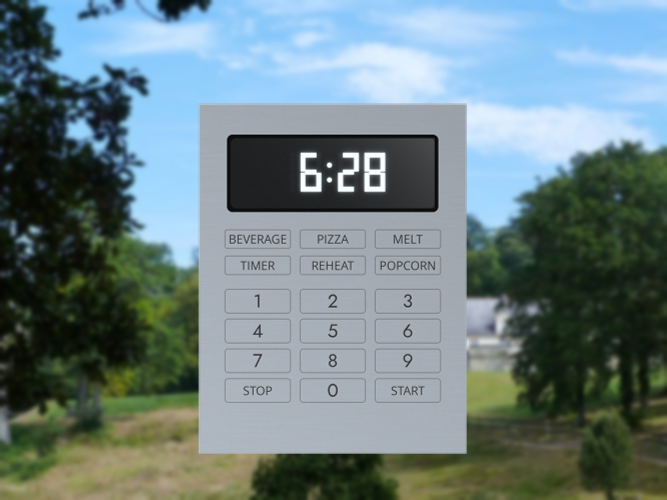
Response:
6,28
